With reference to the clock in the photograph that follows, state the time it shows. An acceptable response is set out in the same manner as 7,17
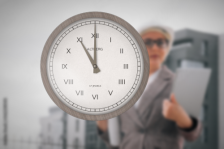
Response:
11,00
